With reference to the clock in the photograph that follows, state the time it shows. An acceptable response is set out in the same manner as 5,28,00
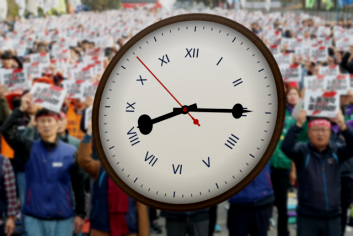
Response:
8,14,52
